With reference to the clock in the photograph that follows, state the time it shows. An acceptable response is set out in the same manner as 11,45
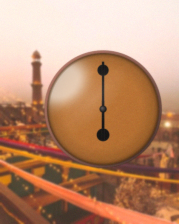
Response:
6,00
